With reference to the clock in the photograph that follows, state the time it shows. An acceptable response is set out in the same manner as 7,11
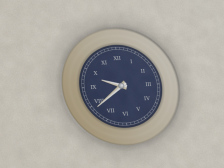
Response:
9,39
